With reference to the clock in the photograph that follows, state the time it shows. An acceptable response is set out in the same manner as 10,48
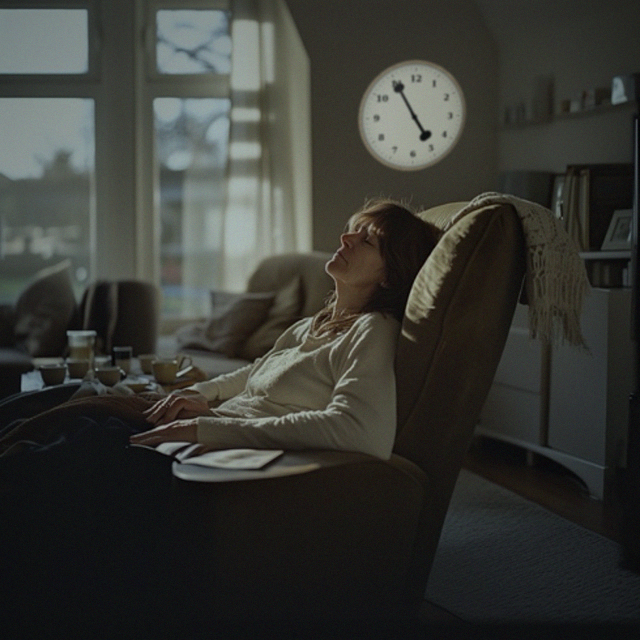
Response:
4,55
